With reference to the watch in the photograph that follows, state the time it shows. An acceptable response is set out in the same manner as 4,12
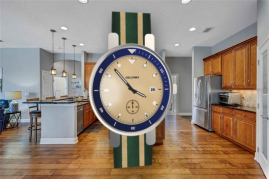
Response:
3,53
